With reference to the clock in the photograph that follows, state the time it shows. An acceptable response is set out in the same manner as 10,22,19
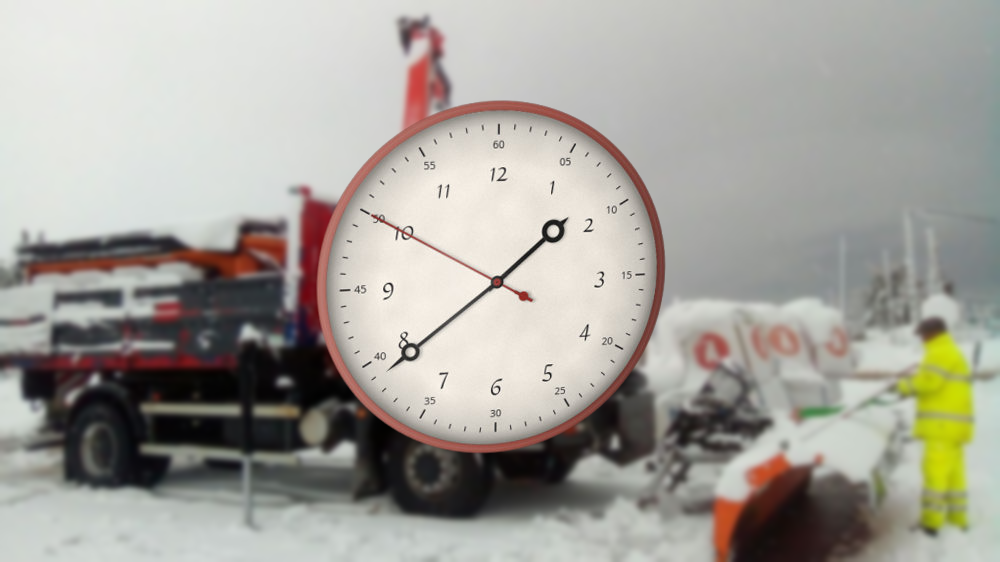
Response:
1,38,50
